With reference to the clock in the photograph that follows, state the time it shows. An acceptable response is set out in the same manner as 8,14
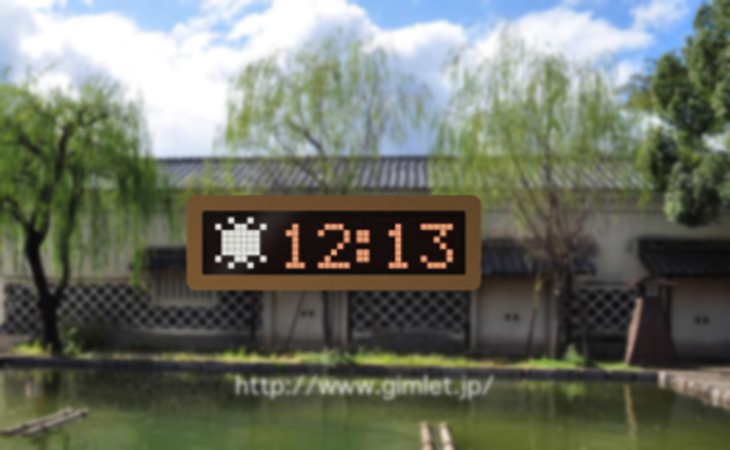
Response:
12,13
